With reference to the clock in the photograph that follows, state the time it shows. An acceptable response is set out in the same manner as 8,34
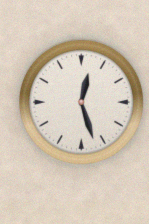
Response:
12,27
